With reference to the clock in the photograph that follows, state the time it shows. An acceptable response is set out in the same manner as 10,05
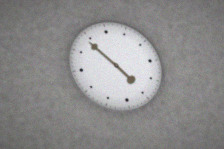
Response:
4,54
